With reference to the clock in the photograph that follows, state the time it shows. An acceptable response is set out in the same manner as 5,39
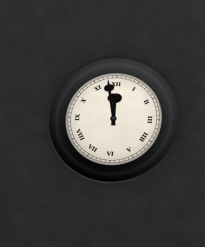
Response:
11,58
